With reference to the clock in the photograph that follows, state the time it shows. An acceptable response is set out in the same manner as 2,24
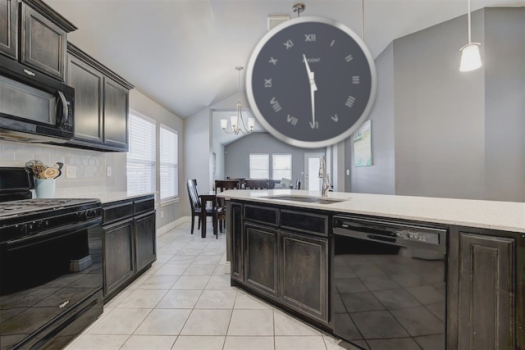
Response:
11,30
